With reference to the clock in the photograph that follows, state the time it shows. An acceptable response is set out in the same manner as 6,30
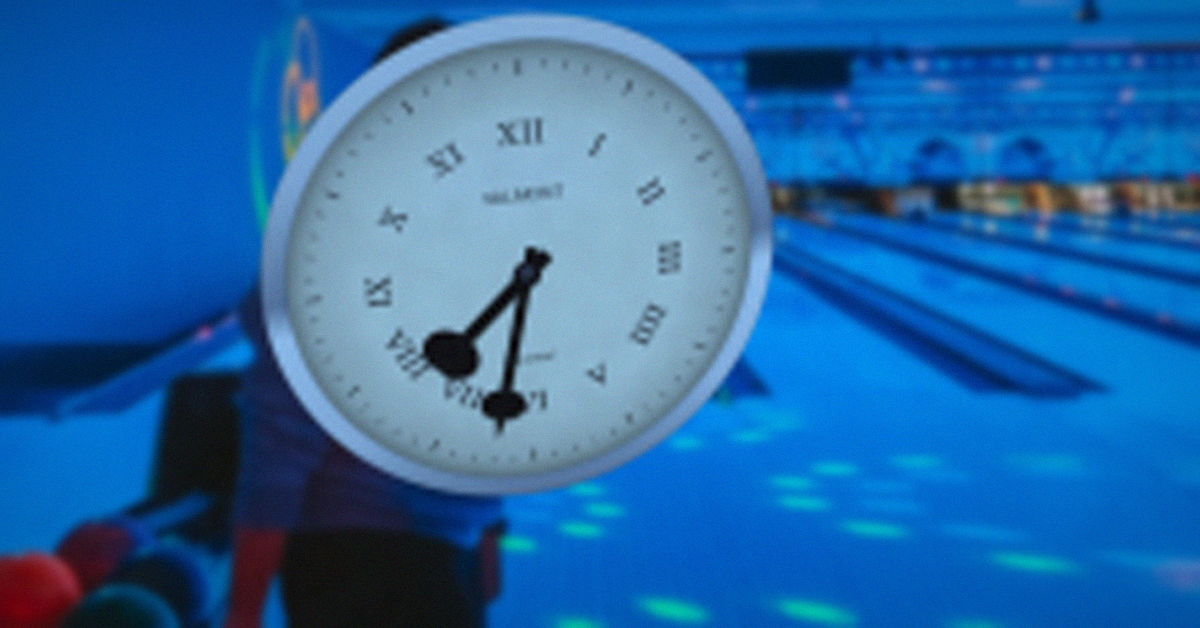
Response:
7,32
